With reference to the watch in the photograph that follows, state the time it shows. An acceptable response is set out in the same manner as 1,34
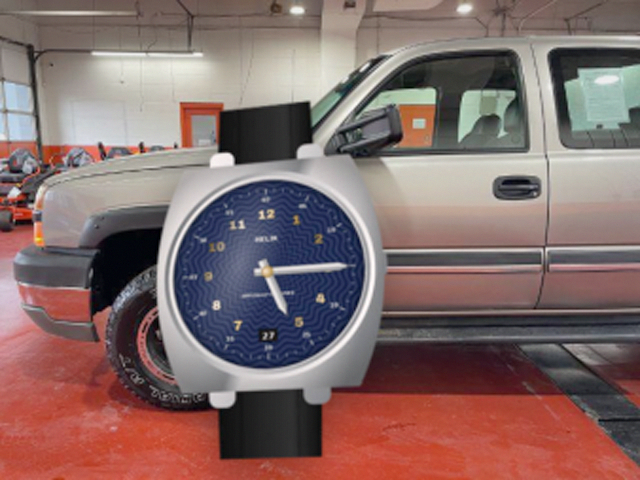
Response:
5,15
